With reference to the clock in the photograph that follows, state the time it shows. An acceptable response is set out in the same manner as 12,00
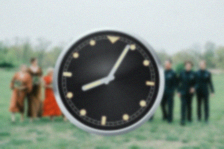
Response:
8,04
